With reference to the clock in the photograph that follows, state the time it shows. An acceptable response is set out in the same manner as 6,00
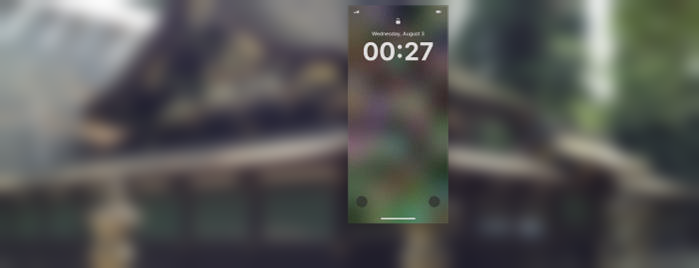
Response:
0,27
